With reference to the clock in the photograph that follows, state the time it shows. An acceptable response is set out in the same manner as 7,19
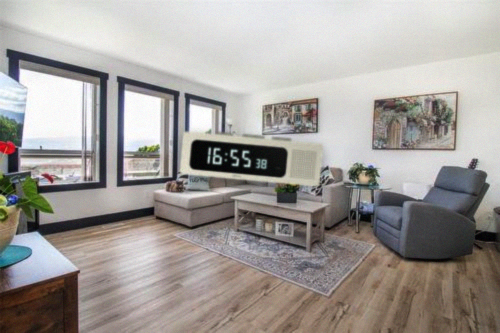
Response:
16,55
